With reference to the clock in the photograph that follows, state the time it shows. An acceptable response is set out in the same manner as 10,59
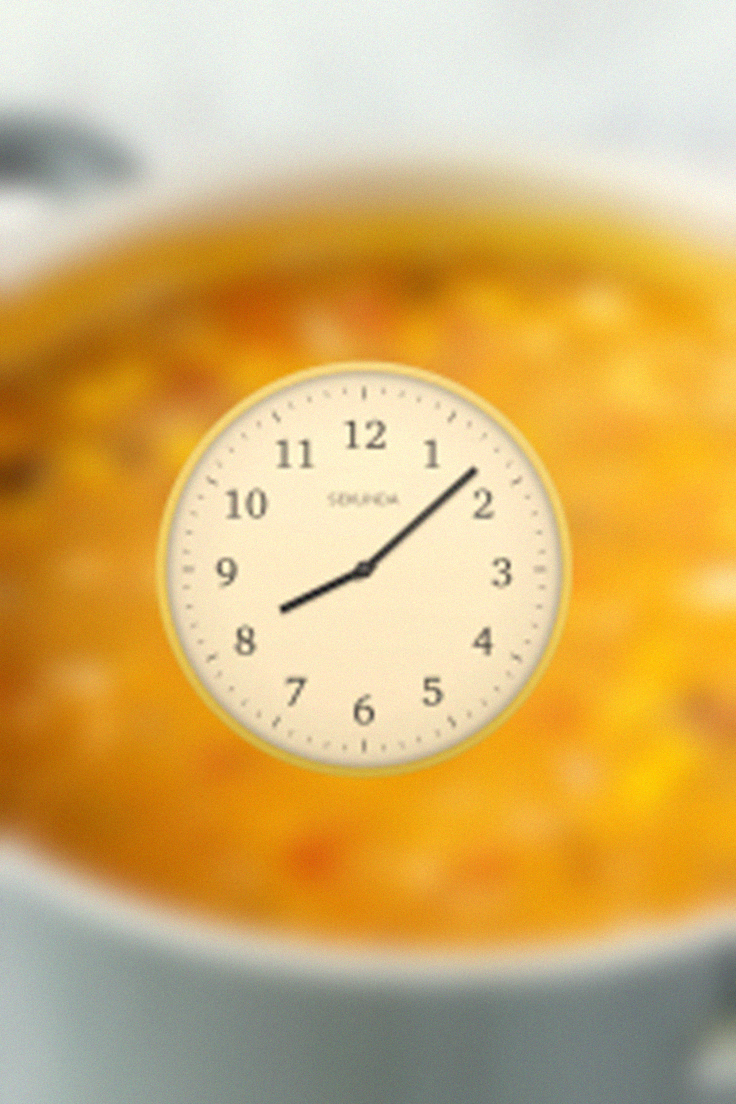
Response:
8,08
